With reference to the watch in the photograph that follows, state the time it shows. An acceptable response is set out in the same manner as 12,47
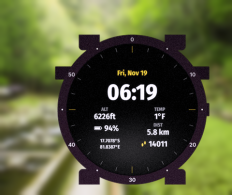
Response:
6,19
